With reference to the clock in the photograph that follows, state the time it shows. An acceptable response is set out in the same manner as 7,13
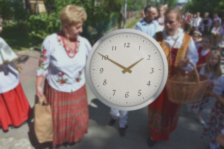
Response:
1,50
